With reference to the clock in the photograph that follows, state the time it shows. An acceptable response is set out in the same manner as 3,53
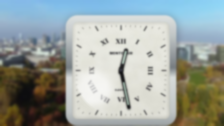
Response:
12,28
